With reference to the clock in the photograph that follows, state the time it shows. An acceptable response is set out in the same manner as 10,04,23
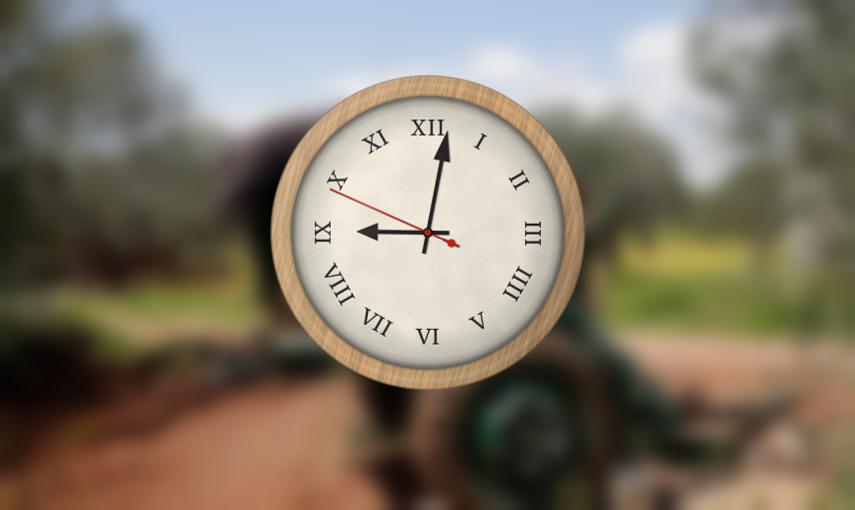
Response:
9,01,49
